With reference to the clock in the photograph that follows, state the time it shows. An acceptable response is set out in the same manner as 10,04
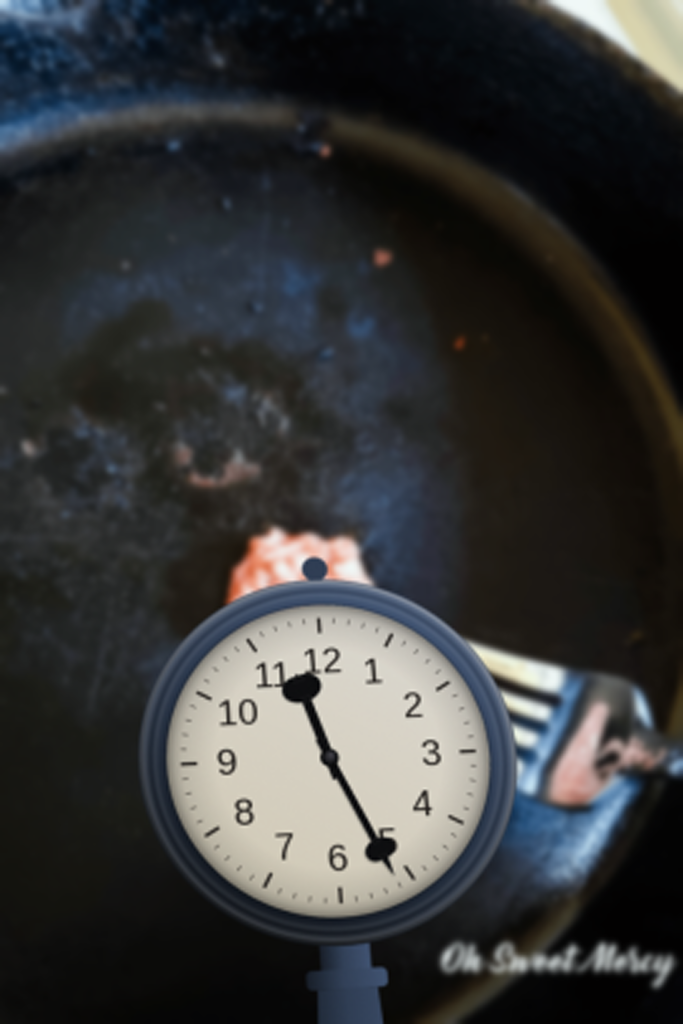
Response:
11,26
